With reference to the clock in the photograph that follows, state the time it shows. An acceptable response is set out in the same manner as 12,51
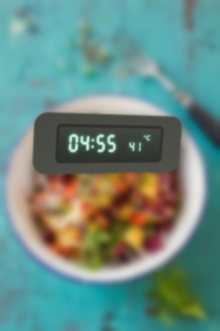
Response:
4,55
